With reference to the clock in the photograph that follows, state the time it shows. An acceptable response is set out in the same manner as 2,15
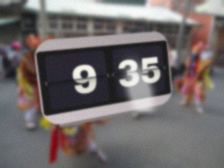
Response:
9,35
